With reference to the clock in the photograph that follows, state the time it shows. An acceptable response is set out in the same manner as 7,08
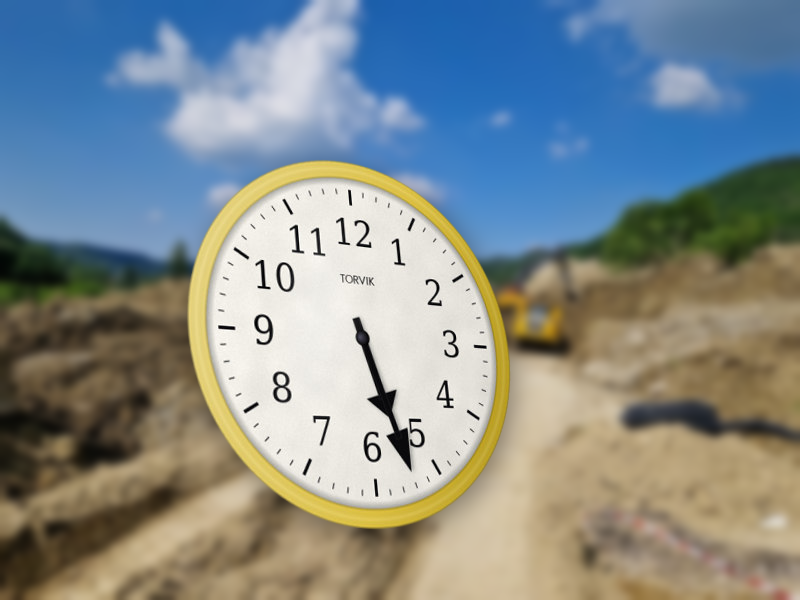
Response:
5,27
